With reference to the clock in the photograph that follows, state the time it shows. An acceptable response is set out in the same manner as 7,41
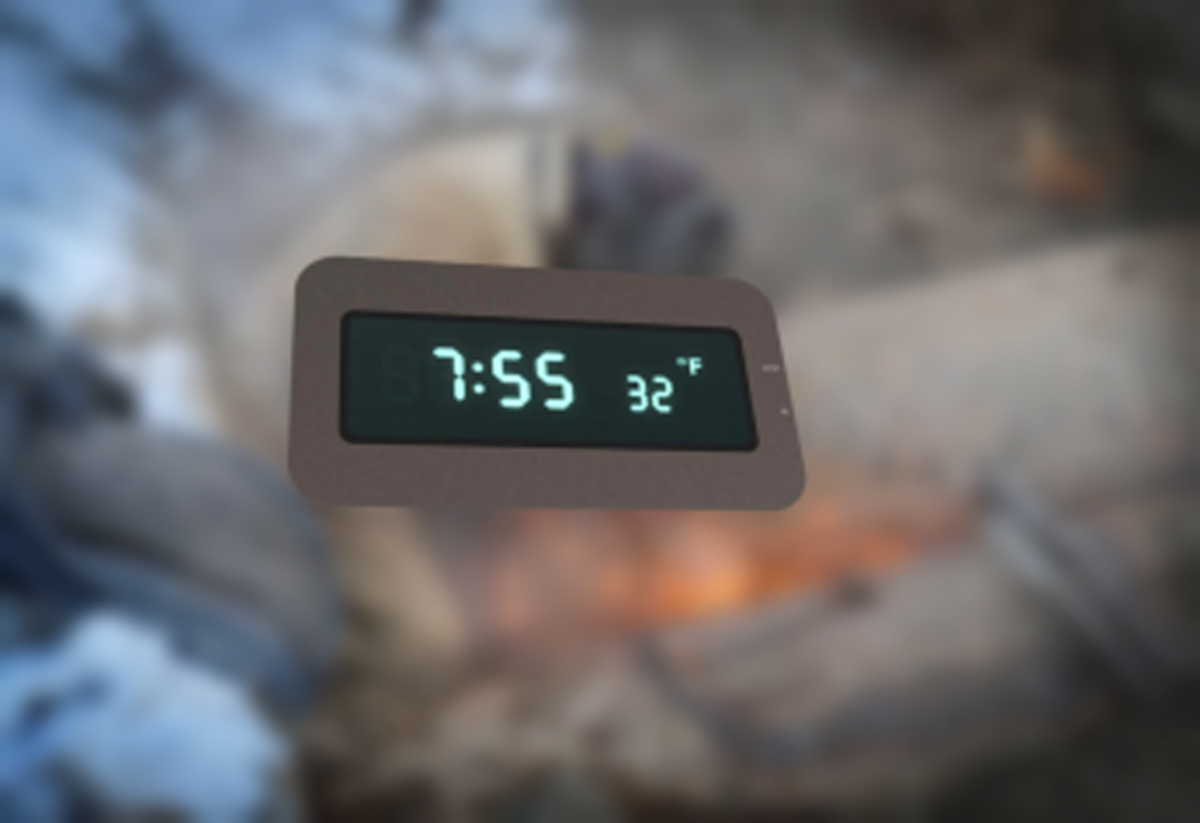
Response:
7,55
